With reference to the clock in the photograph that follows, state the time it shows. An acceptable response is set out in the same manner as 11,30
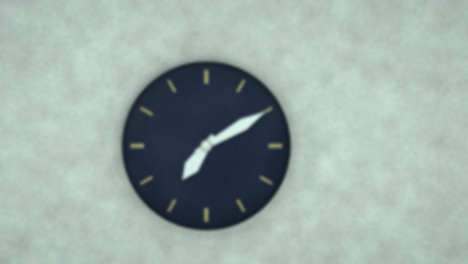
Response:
7,10
